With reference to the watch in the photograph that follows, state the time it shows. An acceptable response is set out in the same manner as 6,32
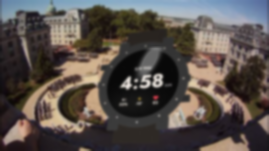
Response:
4,58
